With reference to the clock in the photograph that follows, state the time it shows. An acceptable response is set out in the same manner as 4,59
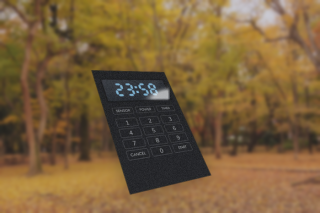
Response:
23,58
